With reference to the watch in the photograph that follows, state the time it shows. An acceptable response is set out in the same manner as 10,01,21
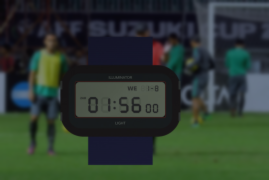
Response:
1,56,00
